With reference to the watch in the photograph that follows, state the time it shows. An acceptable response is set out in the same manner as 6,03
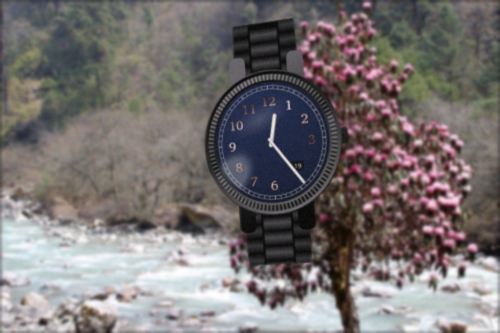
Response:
12,24
